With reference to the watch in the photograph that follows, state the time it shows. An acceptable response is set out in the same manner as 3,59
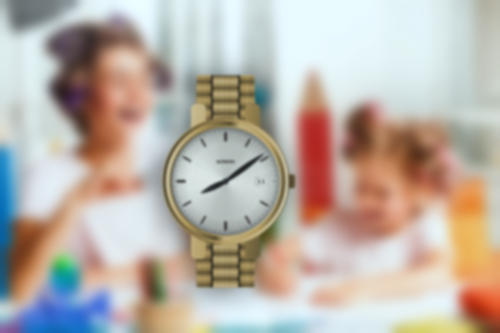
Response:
8,09
